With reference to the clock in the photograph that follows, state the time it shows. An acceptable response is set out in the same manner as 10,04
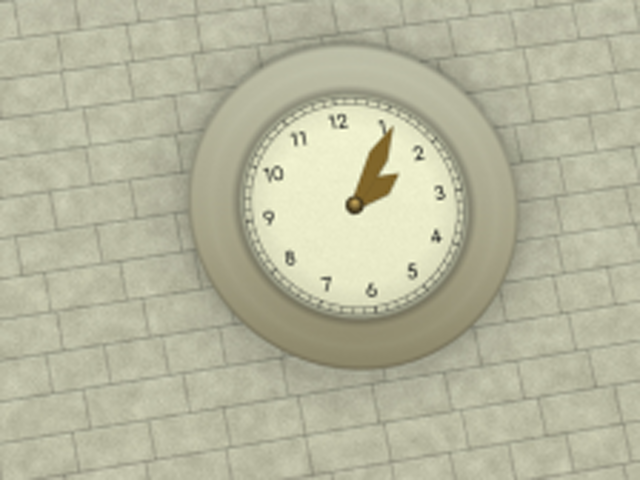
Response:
2,06
